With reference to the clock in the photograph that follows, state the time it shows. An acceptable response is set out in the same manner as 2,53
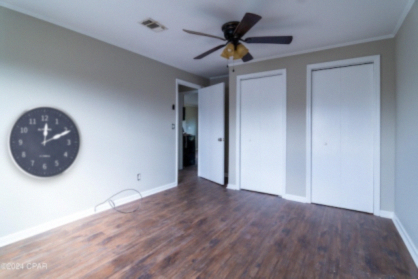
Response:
12,11
